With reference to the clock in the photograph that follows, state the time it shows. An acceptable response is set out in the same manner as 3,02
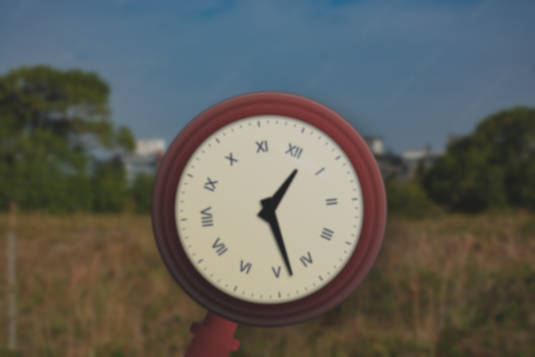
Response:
12,23
